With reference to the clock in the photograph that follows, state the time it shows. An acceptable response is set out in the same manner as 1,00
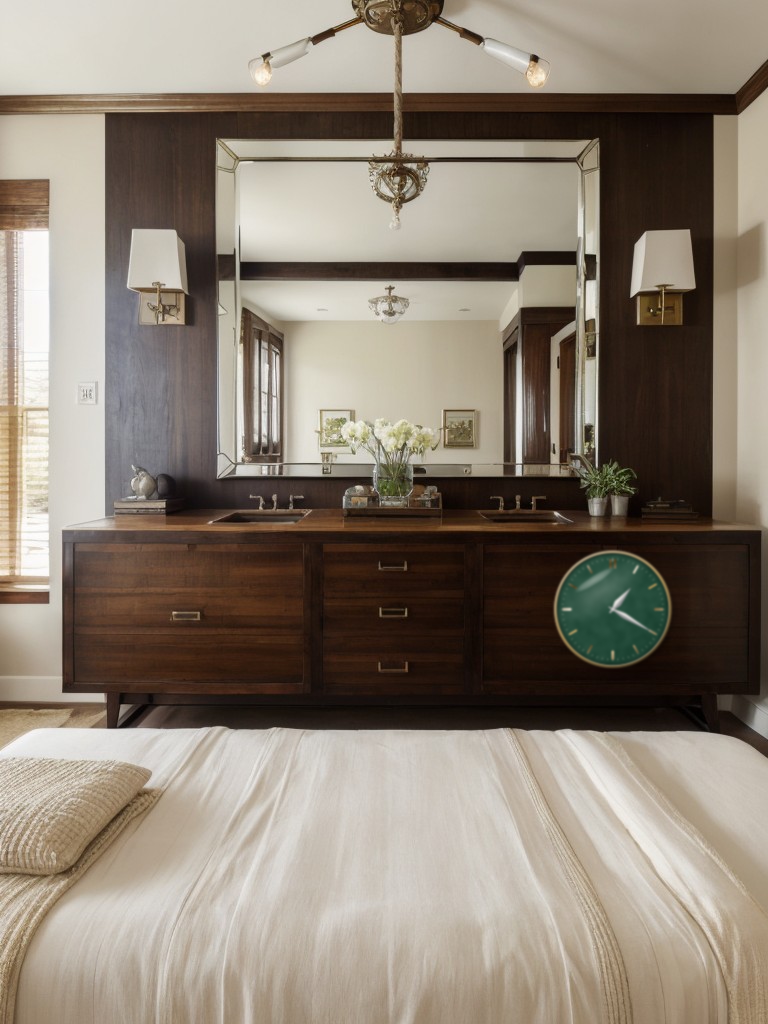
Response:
1,20
